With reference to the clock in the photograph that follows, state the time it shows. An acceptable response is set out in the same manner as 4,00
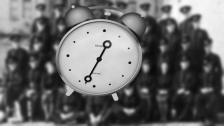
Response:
12,33
